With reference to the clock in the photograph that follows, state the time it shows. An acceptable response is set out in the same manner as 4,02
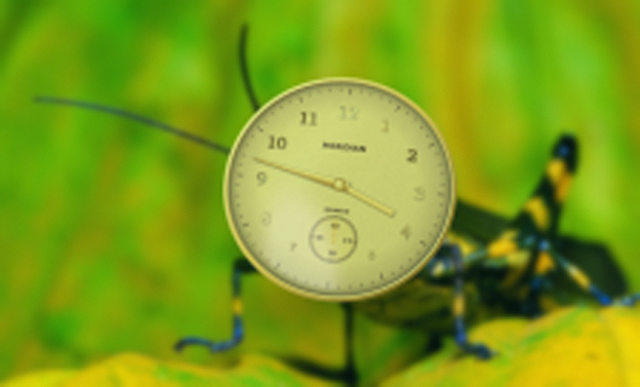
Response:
3,47
